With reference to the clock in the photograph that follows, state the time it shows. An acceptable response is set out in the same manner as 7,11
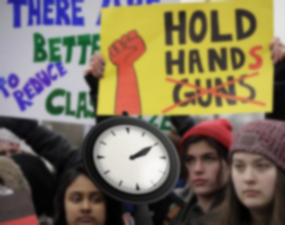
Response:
2,10
